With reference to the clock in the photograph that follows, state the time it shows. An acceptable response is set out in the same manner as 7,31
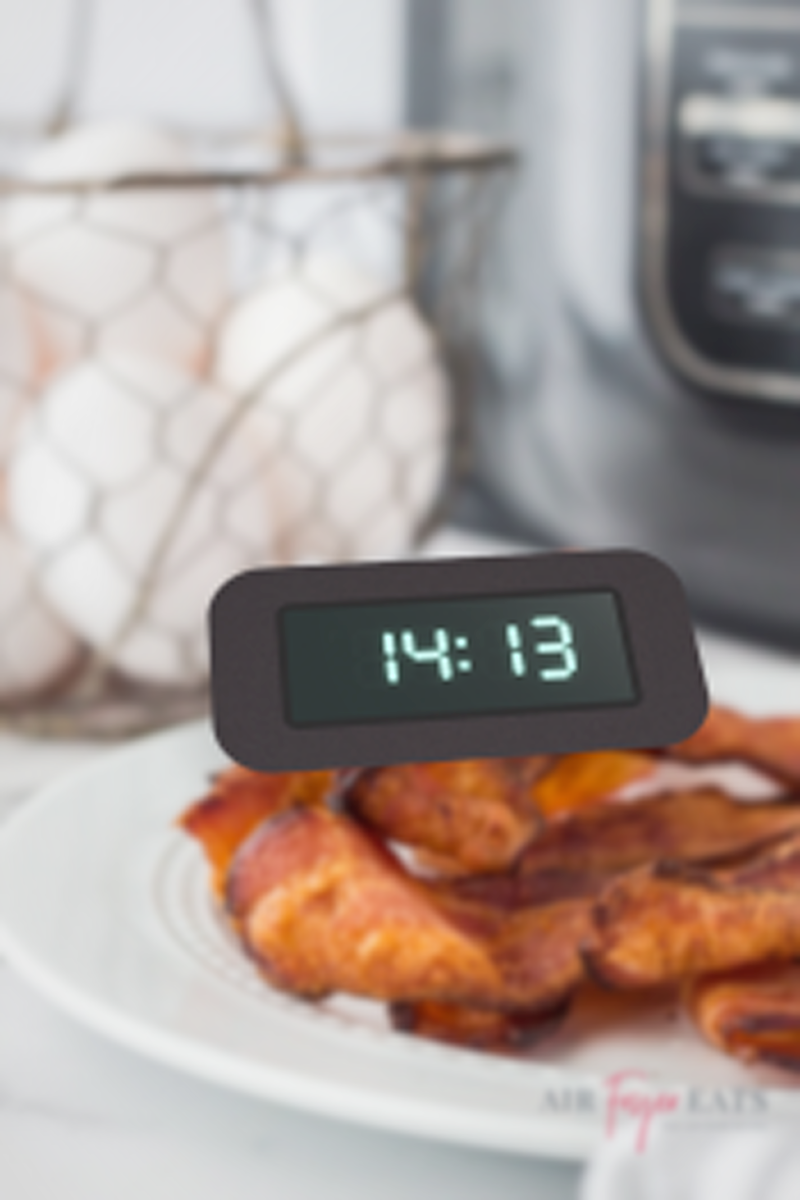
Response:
14,13
